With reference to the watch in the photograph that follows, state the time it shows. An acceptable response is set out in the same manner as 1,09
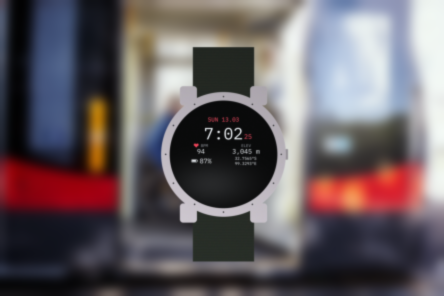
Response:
7,02
